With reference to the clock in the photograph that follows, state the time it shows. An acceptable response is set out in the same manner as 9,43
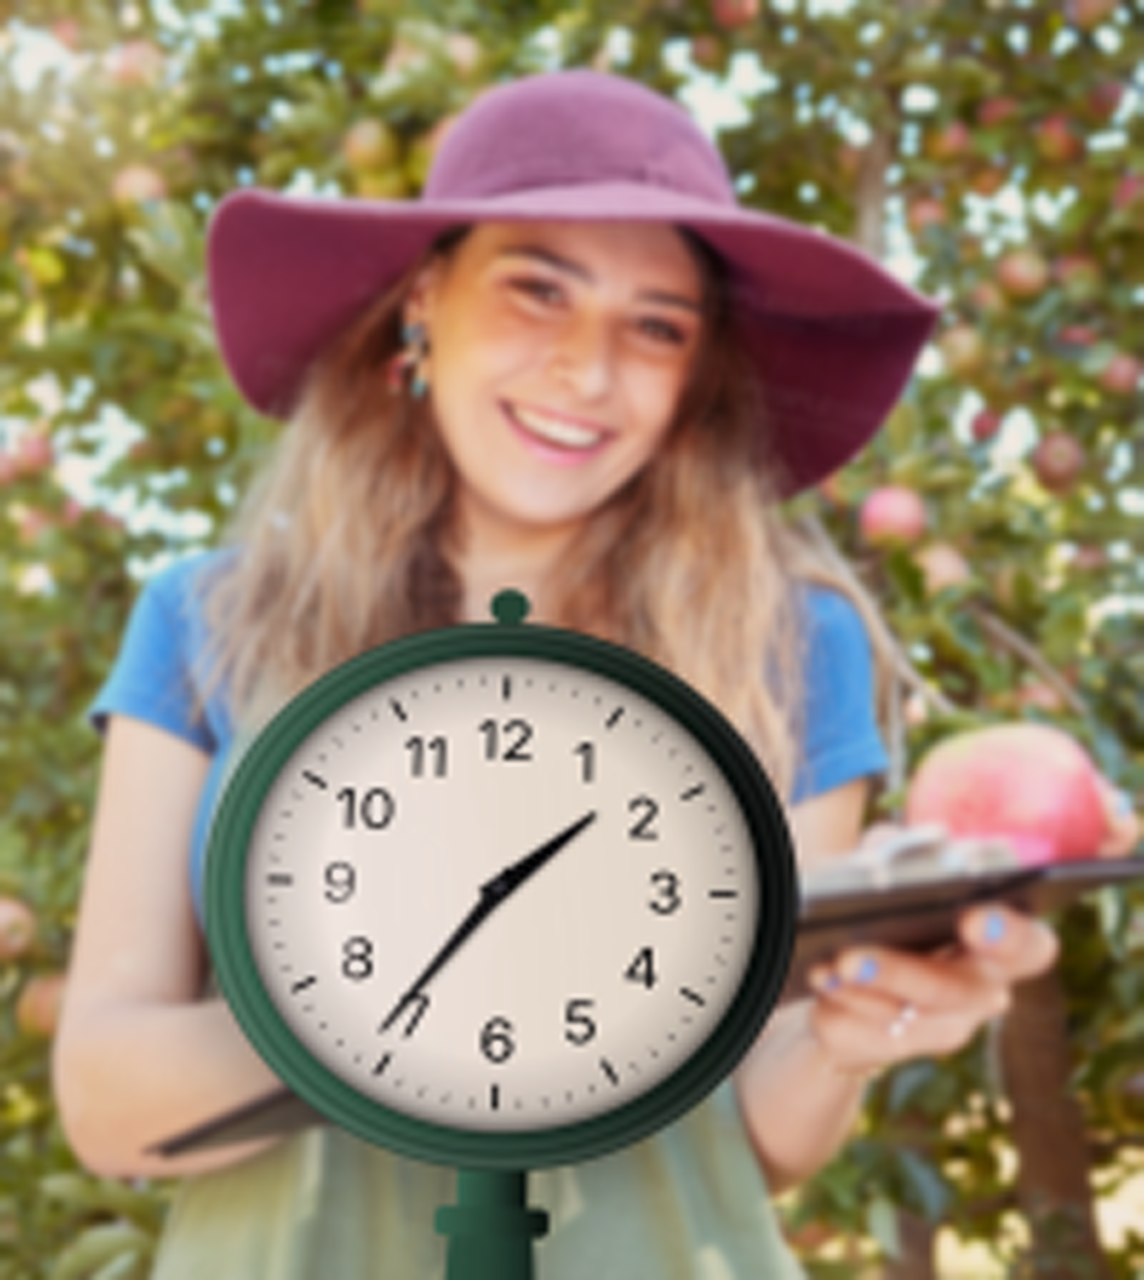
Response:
1,36
